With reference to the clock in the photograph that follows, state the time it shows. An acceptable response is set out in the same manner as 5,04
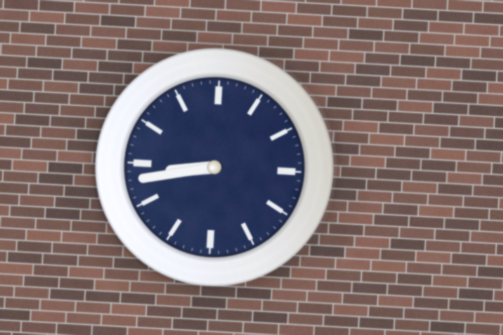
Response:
8,43
